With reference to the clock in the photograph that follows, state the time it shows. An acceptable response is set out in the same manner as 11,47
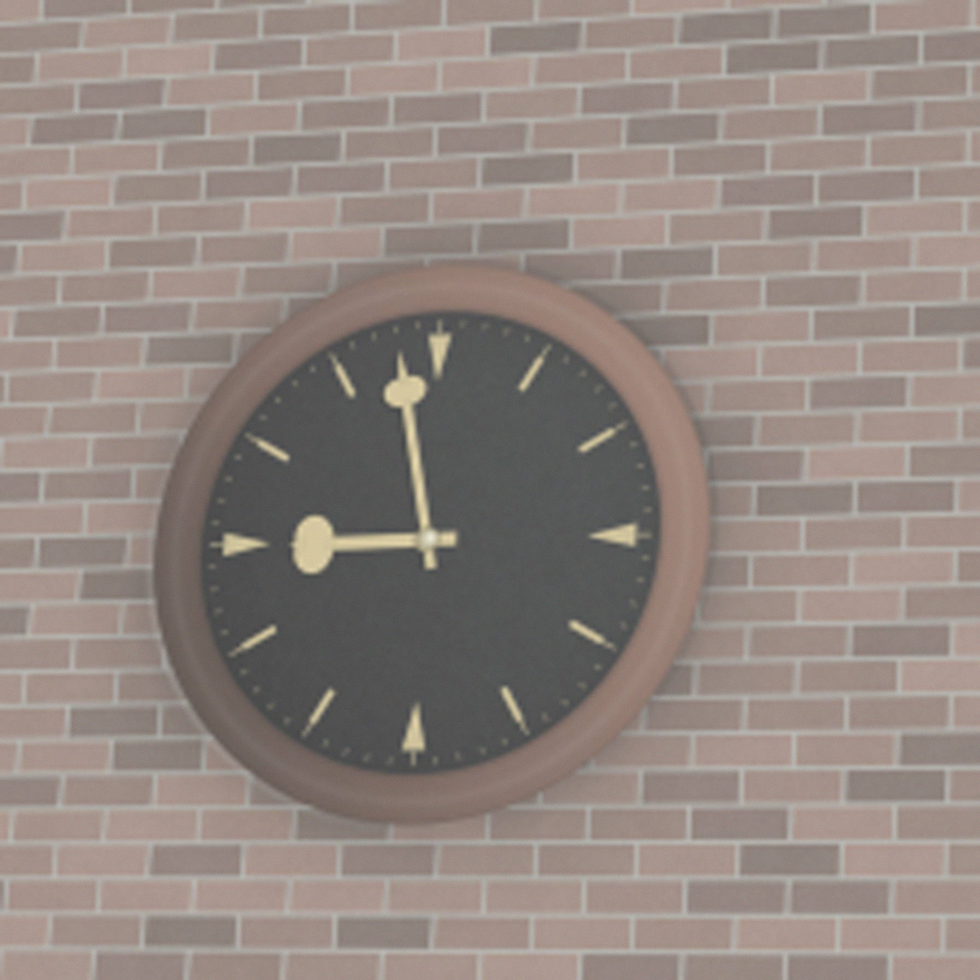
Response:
8,58
